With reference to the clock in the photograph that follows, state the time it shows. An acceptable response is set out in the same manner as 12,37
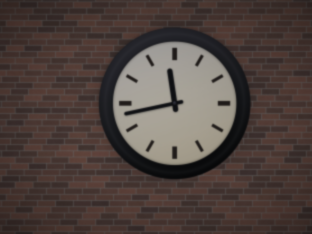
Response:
11,43
